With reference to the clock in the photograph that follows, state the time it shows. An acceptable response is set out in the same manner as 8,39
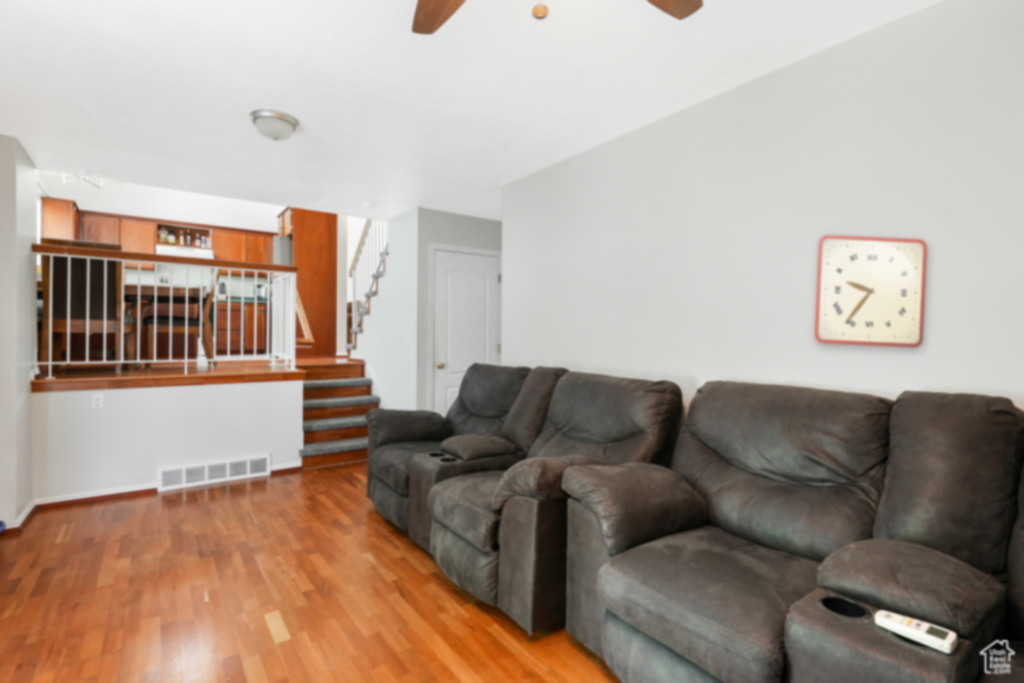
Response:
9,36
